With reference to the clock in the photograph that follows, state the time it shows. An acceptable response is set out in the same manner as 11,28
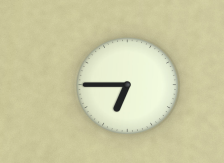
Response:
6,45
